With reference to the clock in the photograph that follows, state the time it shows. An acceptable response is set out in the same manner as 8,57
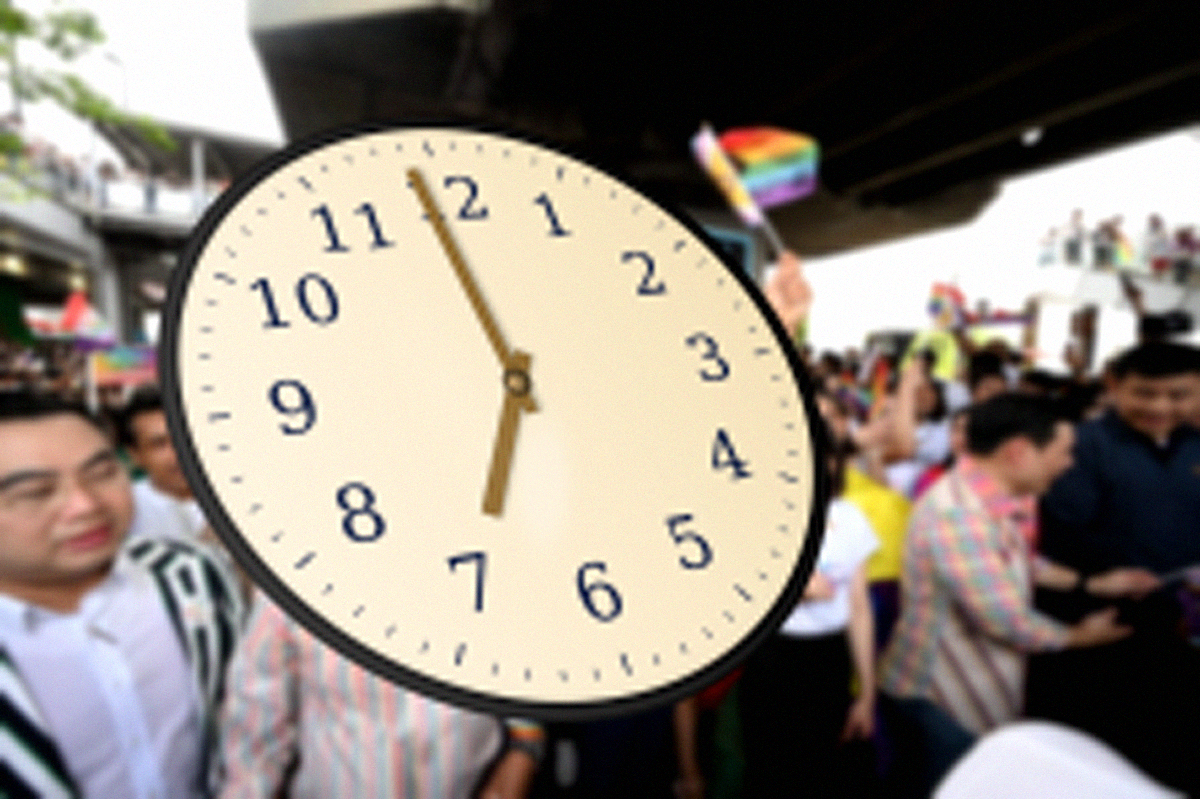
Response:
6,59
